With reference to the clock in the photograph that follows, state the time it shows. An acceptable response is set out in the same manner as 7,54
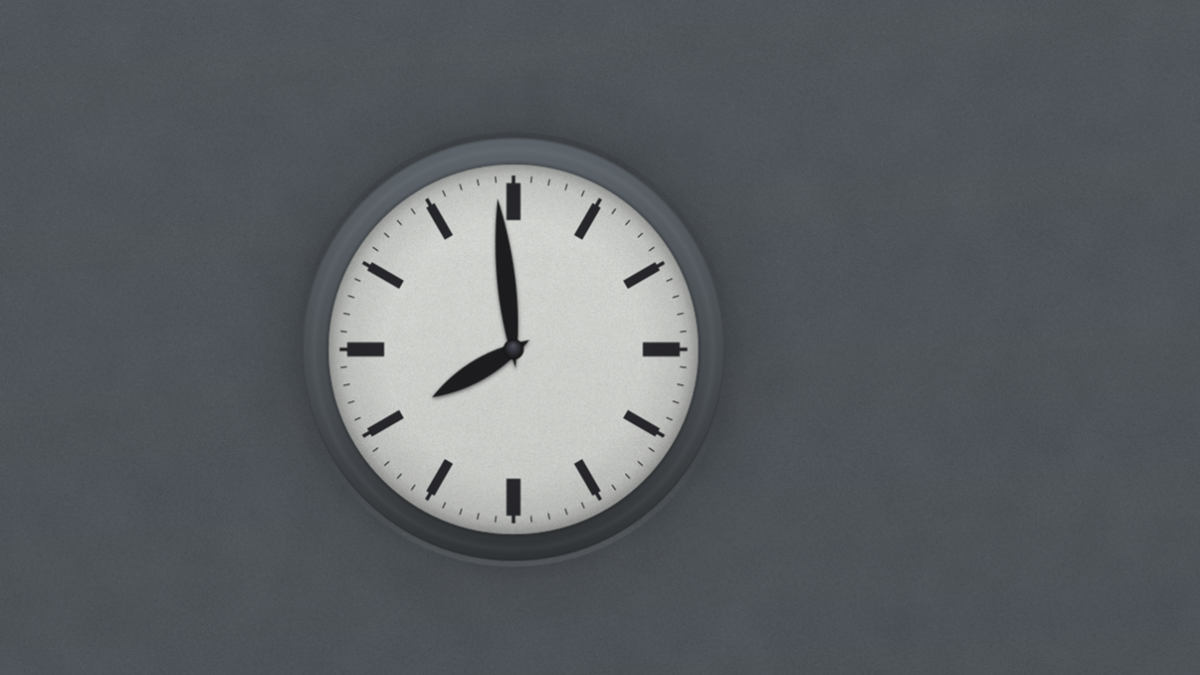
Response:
7,59
